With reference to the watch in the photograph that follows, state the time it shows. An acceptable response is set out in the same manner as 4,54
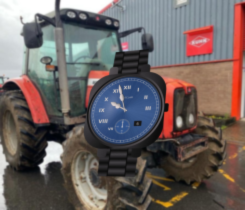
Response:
9,57
